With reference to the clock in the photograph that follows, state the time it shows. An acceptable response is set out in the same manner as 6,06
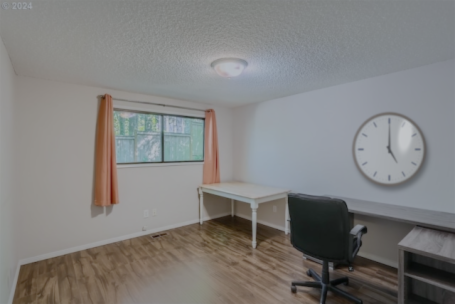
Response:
5,00
